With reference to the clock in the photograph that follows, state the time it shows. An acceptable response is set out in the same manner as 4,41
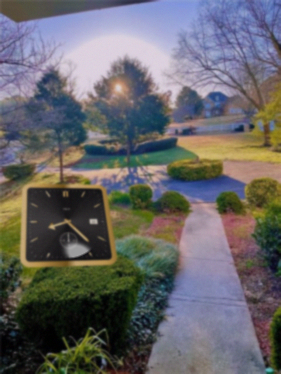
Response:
8,23
